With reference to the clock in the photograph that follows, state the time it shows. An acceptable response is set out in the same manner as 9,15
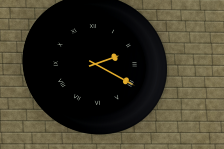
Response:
2,20
